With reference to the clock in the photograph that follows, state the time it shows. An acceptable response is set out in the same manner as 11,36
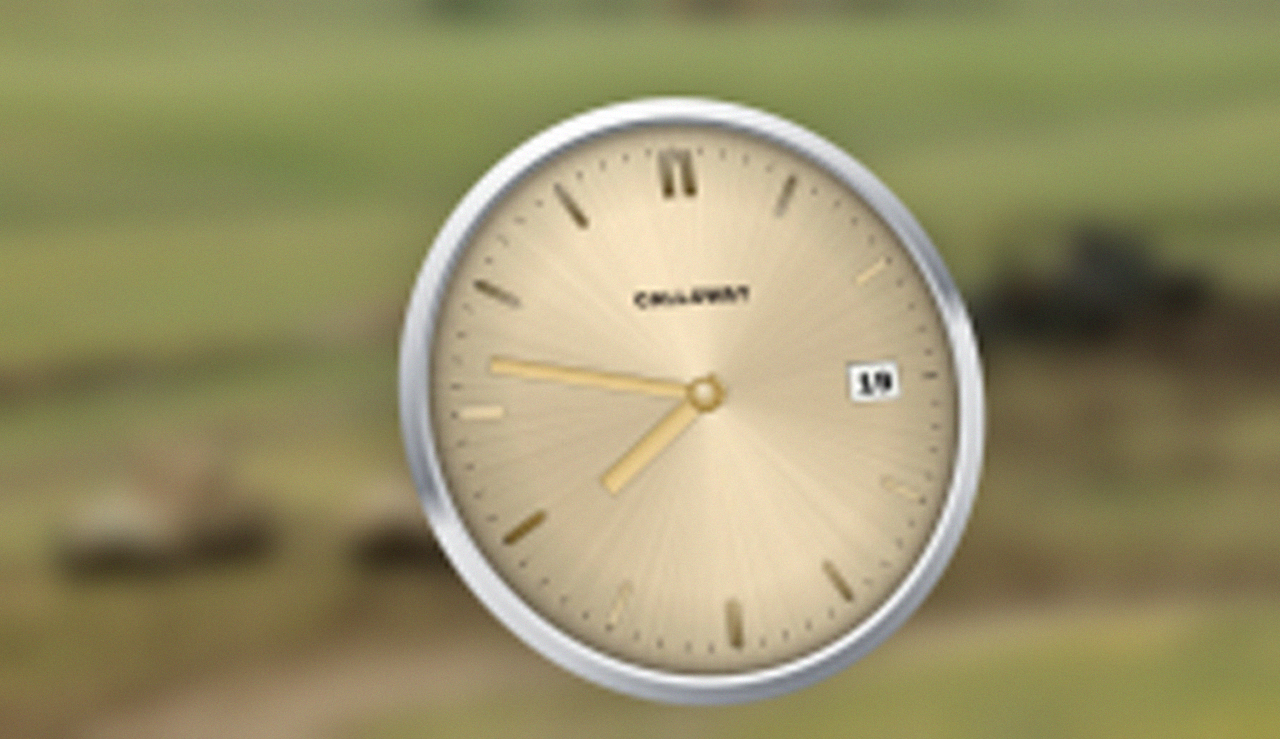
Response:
7,47
